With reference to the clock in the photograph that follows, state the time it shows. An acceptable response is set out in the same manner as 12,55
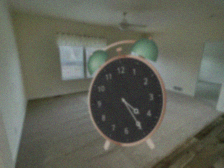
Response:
4,25
